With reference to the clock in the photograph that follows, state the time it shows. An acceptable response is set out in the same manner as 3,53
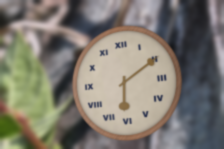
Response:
6,10
